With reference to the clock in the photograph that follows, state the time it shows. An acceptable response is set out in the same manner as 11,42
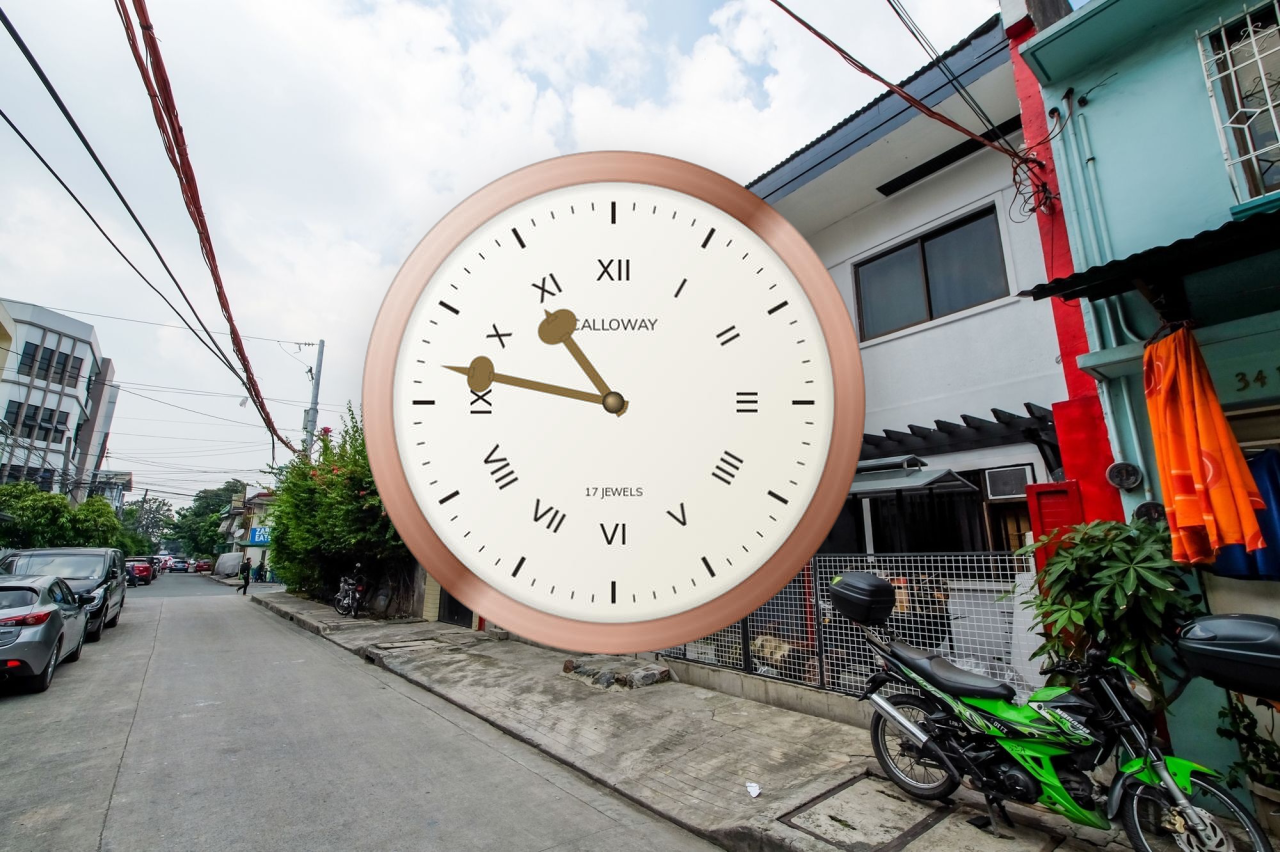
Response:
10,47
